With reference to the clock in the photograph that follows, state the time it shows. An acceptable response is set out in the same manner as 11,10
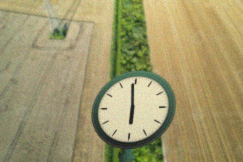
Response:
5,59
